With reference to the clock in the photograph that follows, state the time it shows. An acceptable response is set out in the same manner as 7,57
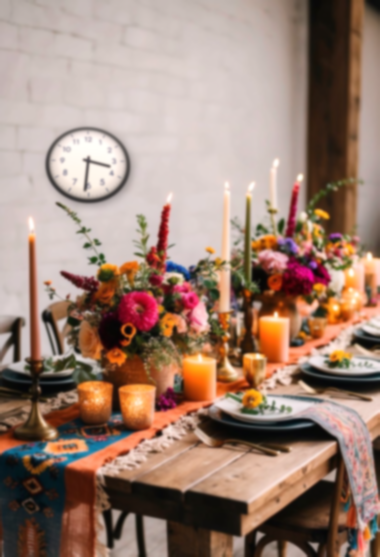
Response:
3,31
